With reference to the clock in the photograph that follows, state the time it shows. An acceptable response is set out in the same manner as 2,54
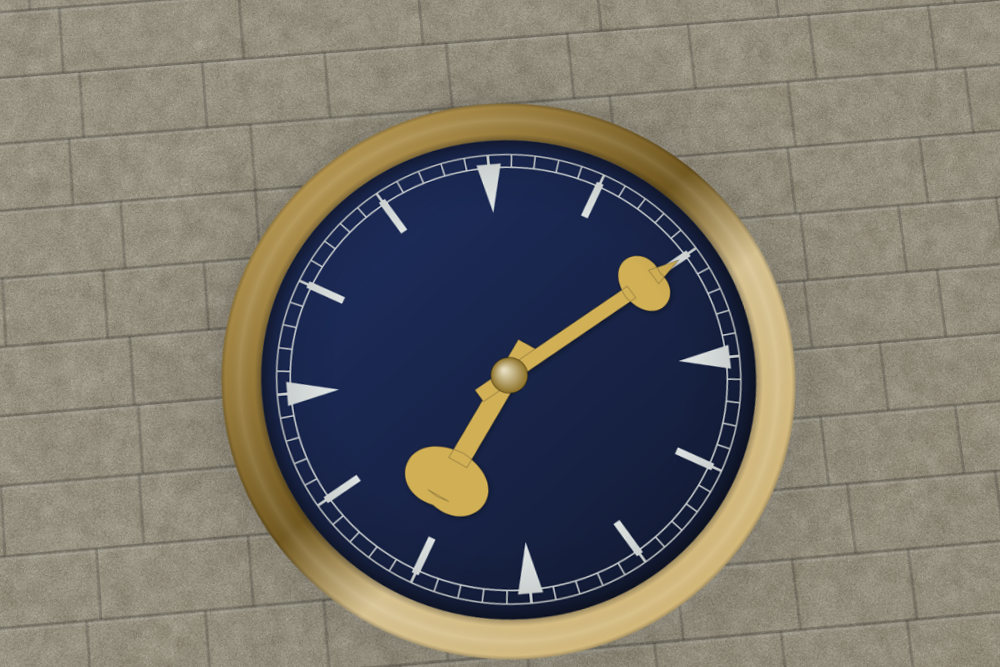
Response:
7,10
